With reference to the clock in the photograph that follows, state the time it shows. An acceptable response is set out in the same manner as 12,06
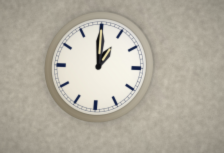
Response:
1,00
